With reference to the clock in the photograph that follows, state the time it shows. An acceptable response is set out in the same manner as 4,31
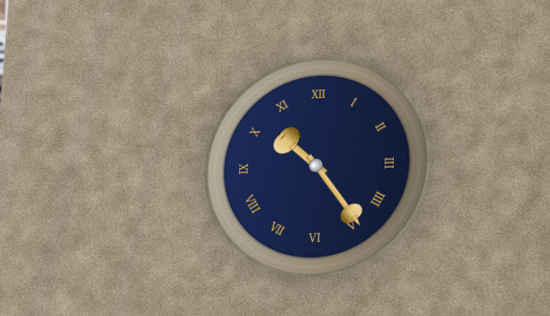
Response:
10,24
